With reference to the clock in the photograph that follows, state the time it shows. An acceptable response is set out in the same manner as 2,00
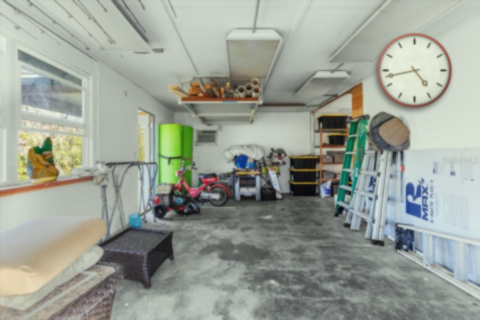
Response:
4,43
